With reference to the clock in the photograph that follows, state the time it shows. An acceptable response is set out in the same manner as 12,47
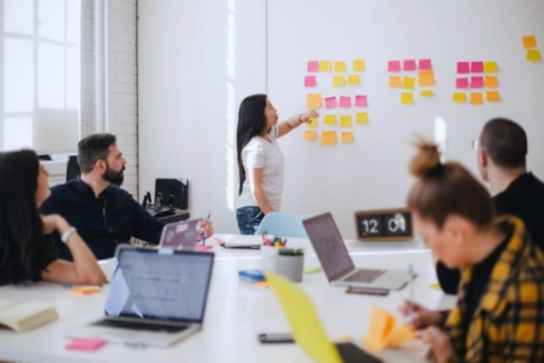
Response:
12,01
